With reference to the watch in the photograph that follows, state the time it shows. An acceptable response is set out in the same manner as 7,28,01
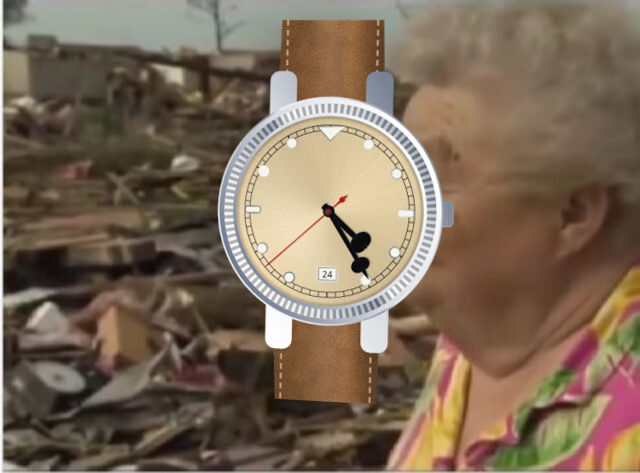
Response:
4,24,38
